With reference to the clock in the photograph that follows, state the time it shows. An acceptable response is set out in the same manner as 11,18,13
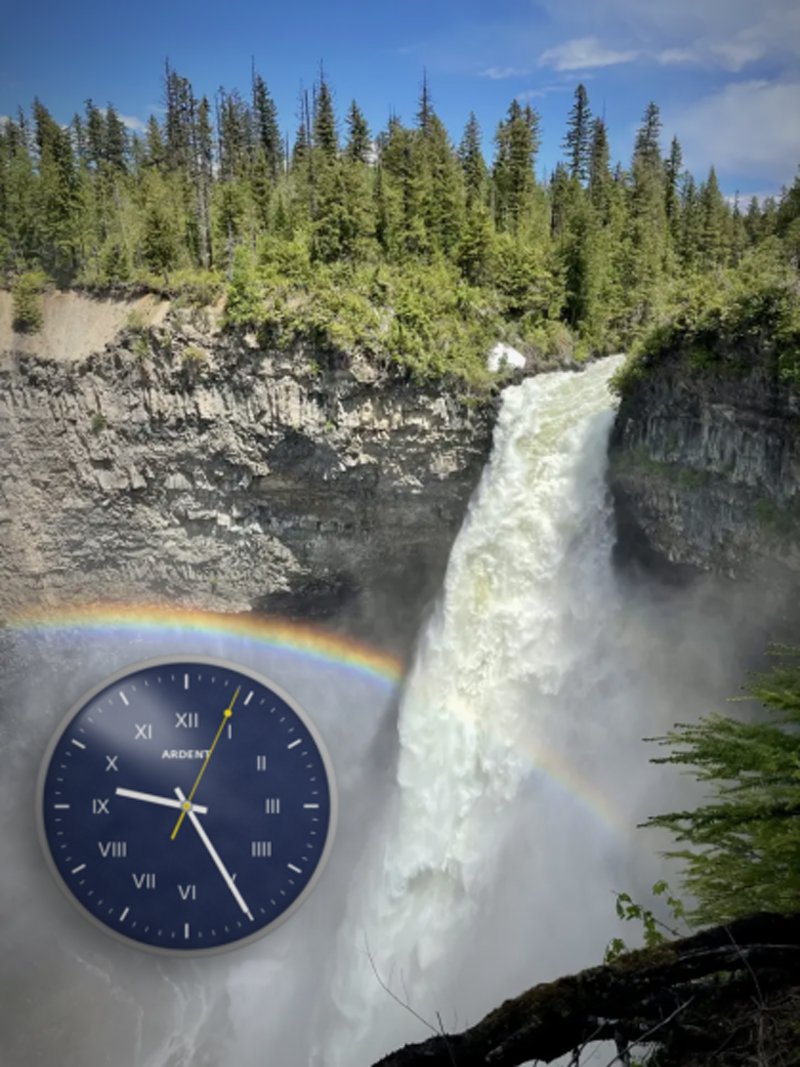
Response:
9,25,04
